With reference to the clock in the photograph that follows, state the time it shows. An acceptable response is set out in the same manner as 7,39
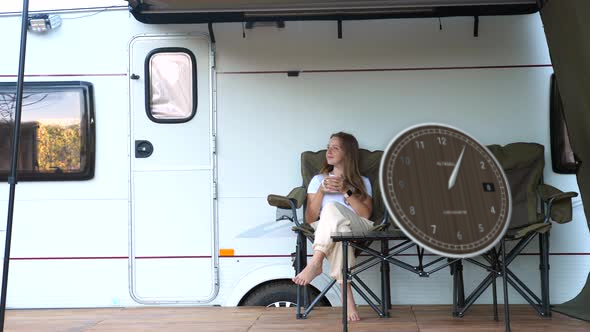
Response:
1,05
